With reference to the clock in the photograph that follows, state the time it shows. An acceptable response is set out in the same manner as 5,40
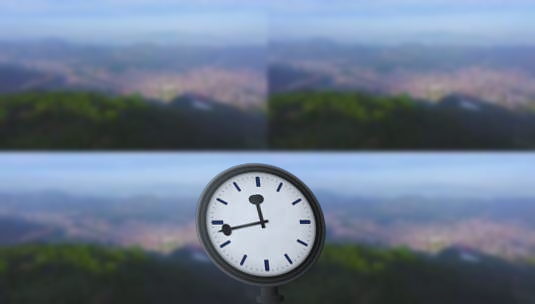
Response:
11,43
